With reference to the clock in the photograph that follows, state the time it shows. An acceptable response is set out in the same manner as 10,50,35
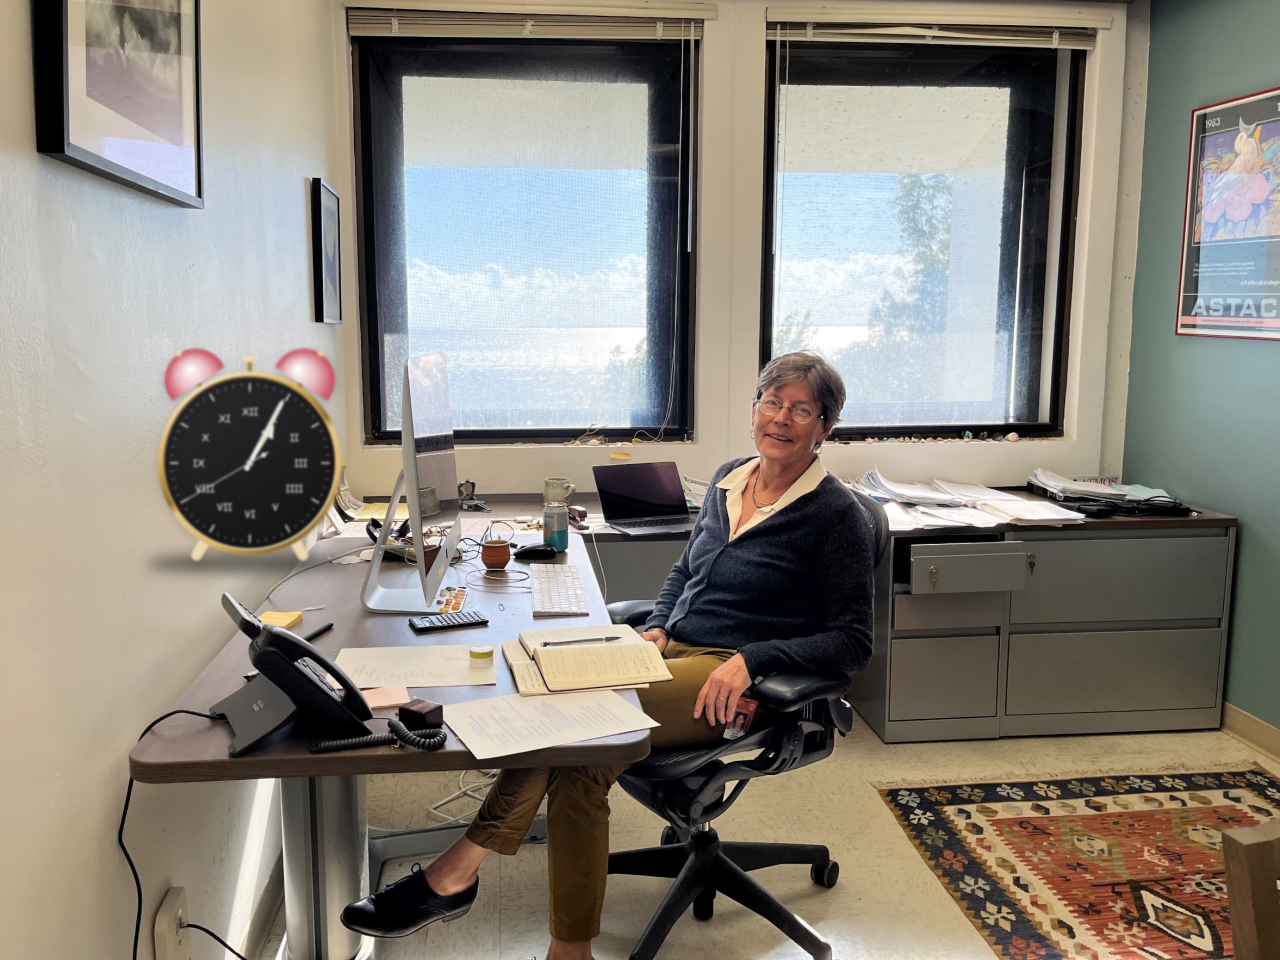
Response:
1,04,40
